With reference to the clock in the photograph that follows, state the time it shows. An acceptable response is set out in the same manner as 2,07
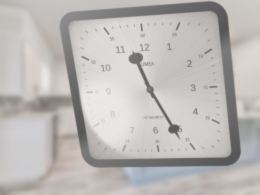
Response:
11,26
